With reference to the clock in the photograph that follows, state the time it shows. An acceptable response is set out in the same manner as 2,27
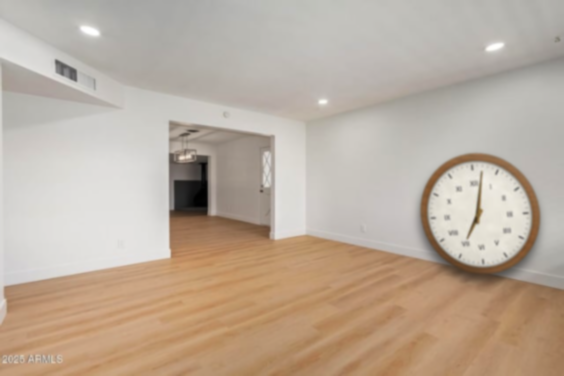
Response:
7,02
